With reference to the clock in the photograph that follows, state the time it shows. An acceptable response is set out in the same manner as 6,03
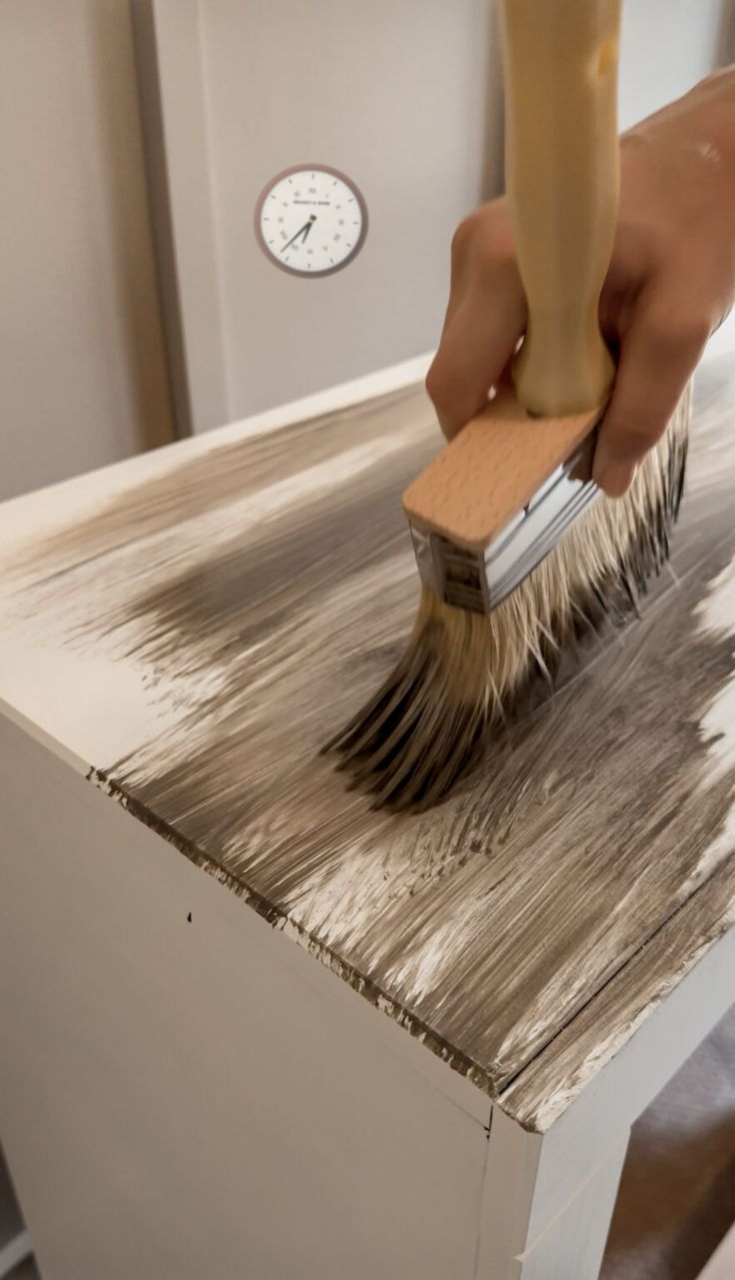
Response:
6,37
